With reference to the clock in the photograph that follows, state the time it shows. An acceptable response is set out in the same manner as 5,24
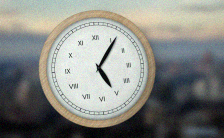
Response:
5,06
